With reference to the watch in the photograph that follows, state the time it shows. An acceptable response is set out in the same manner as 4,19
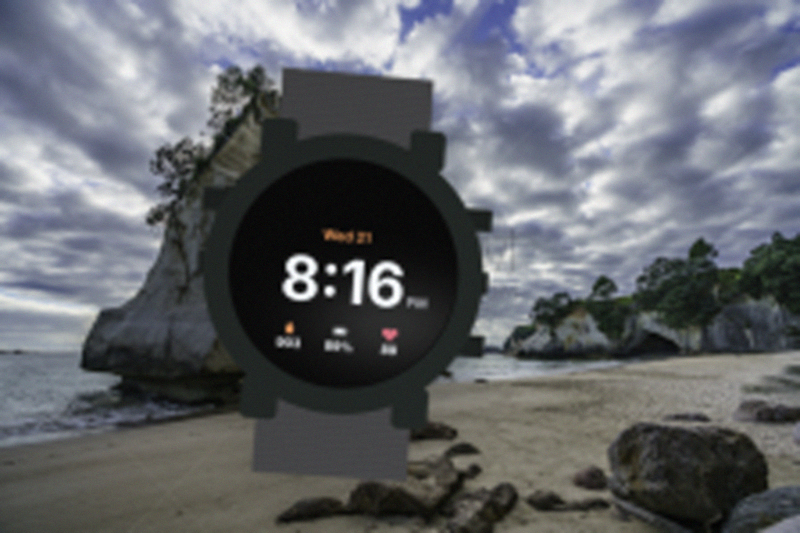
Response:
8,16
